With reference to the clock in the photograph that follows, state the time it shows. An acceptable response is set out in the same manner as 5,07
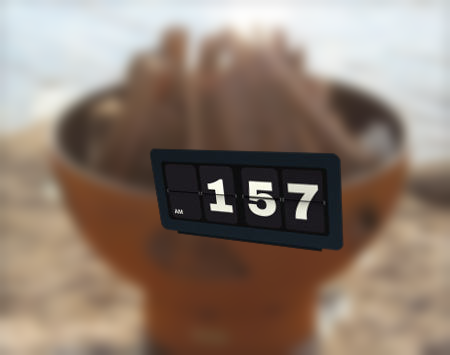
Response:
1,57
